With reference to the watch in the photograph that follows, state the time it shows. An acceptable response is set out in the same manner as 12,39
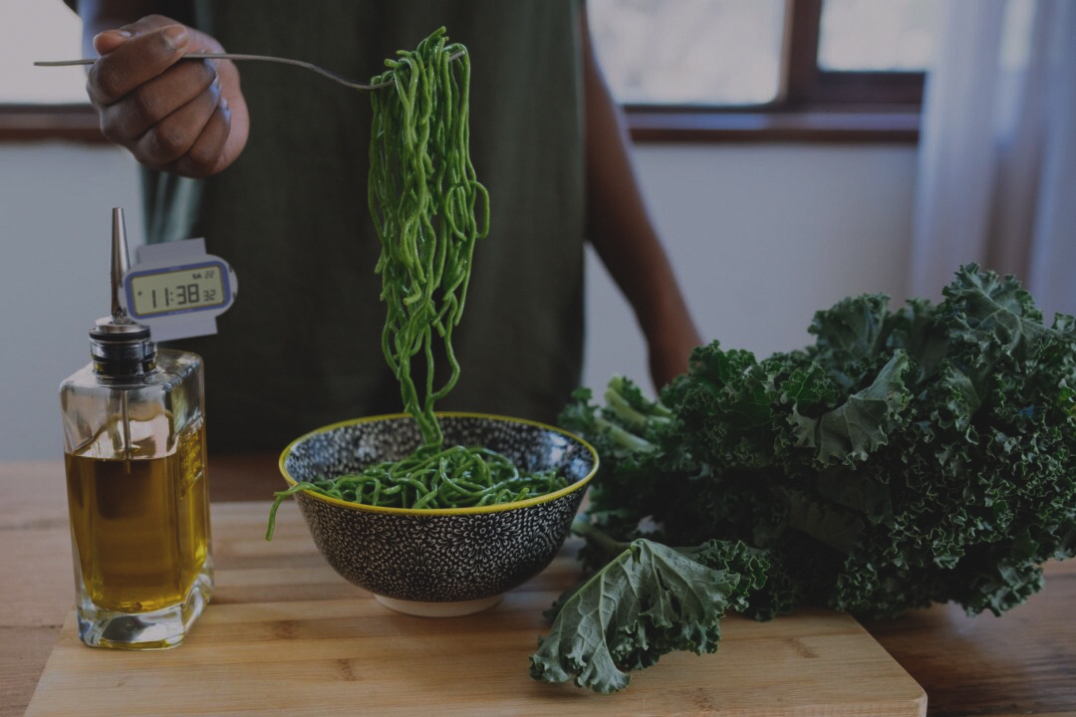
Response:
11,38
